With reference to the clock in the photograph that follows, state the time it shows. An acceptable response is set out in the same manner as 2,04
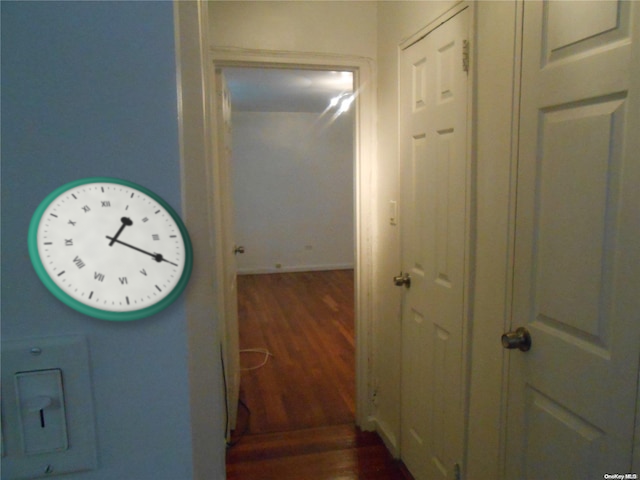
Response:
1,20
